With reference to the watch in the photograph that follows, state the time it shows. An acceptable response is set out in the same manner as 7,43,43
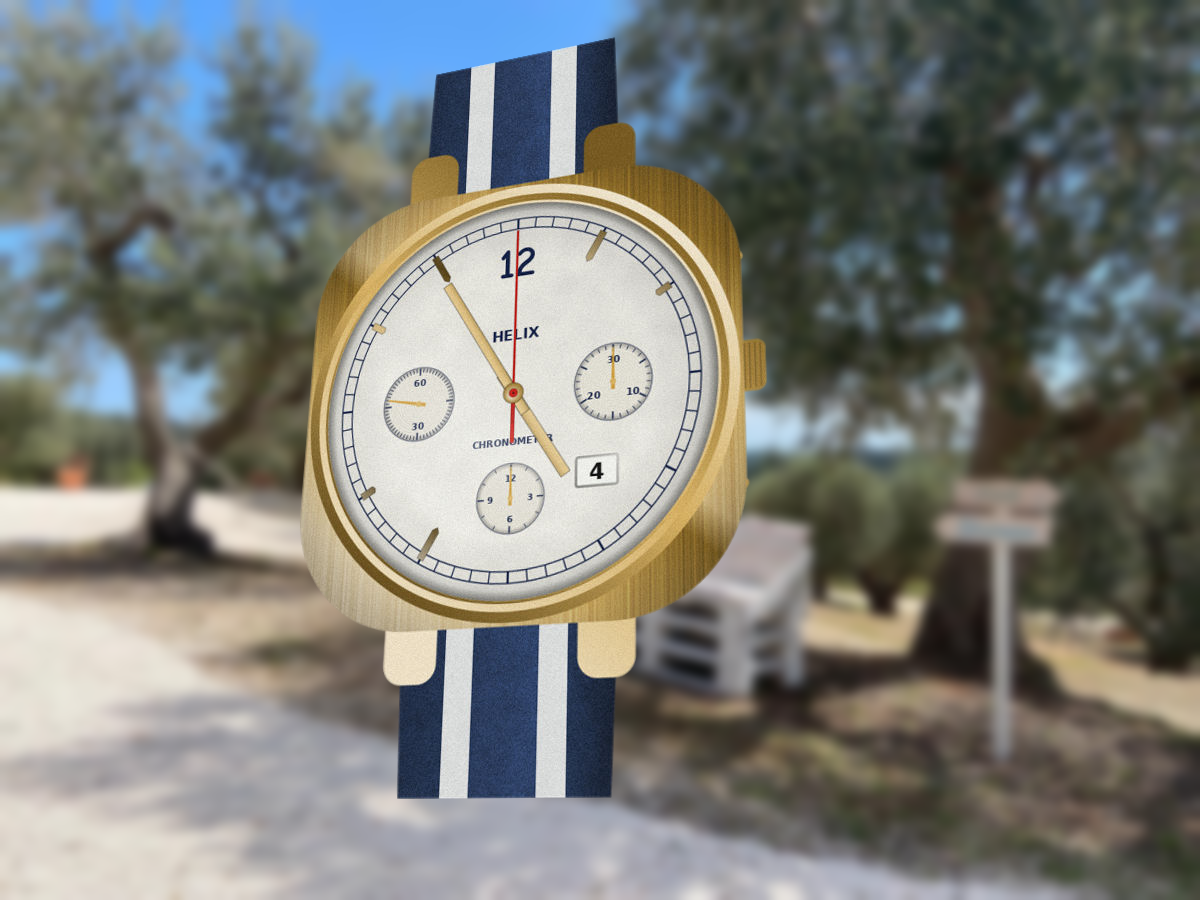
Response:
4,54,47
